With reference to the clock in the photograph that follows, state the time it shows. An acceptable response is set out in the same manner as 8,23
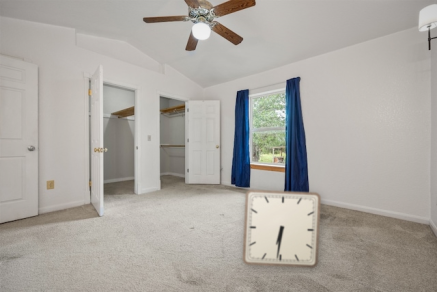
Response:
6,31
